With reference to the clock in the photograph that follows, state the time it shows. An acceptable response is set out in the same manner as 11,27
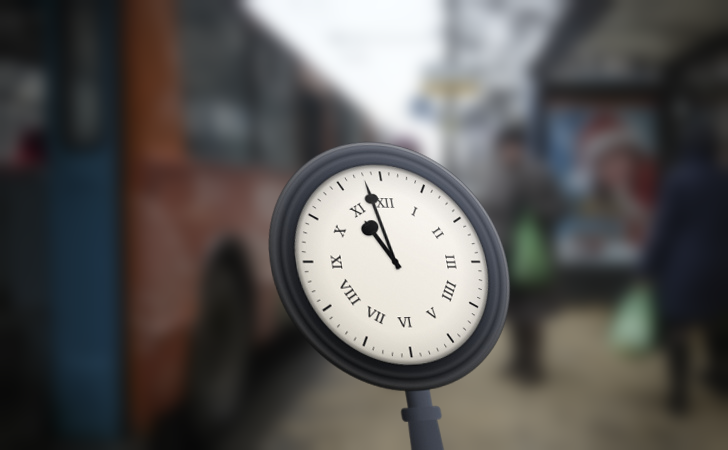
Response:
10,58
